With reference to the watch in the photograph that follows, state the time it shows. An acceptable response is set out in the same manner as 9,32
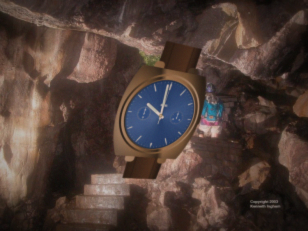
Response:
9,59
